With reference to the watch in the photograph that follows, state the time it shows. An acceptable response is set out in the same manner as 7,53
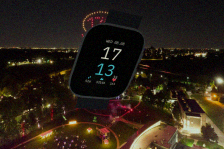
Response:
17,13
